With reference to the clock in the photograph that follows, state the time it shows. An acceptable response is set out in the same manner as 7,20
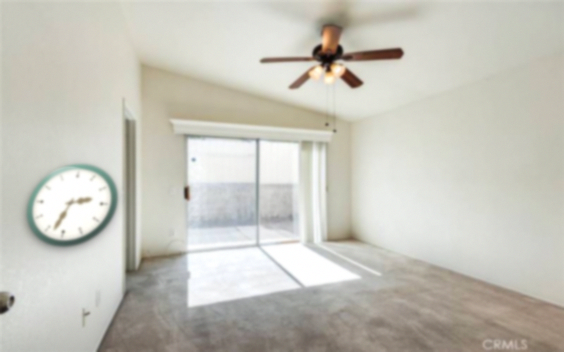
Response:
2,33
